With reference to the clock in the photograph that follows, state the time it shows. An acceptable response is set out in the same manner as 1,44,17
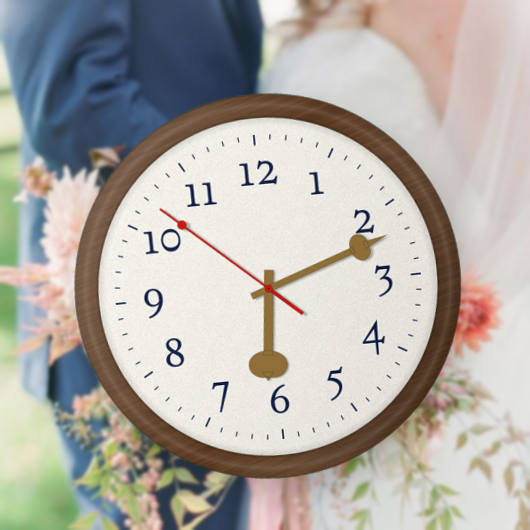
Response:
6,11,52
